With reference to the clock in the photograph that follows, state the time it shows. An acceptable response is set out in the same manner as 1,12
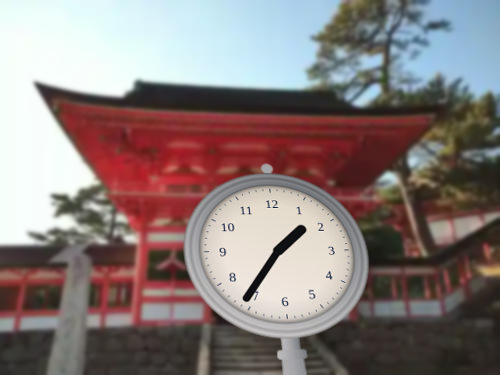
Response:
1,36
